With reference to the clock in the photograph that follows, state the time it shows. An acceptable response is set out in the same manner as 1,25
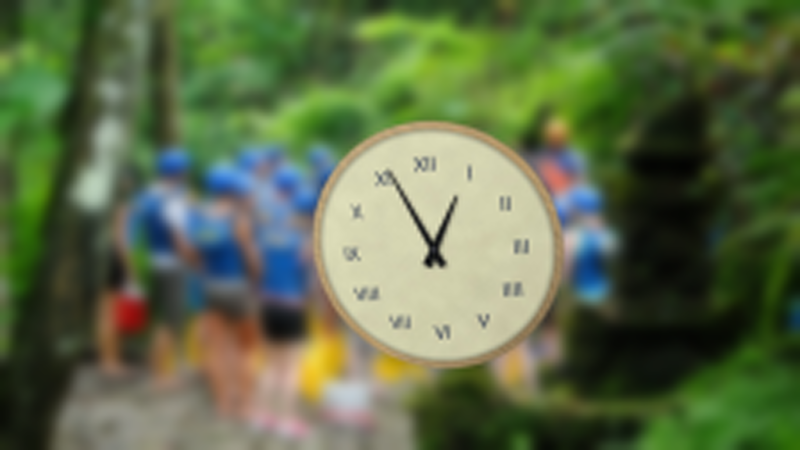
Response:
12,56
